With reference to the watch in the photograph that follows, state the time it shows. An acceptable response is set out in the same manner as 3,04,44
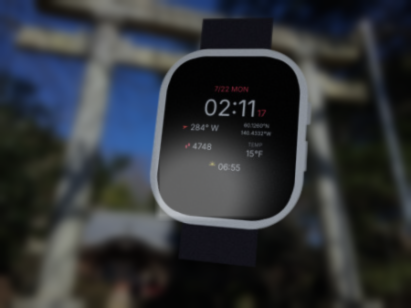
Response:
2,11,17
